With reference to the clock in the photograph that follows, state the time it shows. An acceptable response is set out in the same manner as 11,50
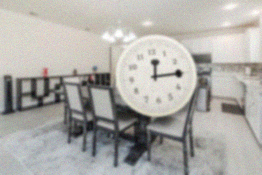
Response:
12,15
